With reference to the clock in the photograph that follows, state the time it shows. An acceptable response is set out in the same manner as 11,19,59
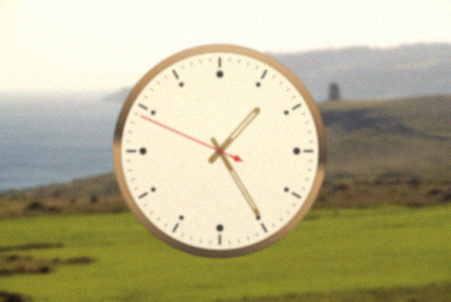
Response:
1,24,49
